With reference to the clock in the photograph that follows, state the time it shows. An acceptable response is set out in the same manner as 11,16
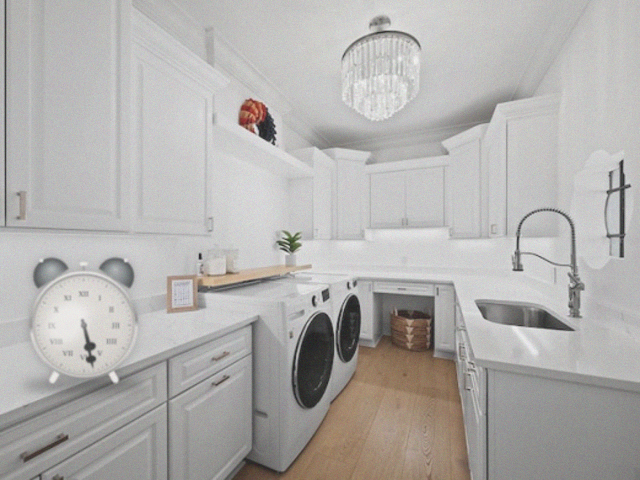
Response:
5,28
